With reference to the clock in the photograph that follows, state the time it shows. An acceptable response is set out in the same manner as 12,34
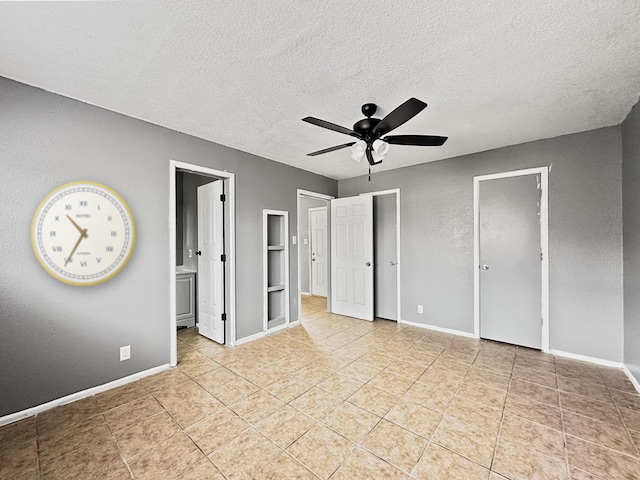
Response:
10,35
